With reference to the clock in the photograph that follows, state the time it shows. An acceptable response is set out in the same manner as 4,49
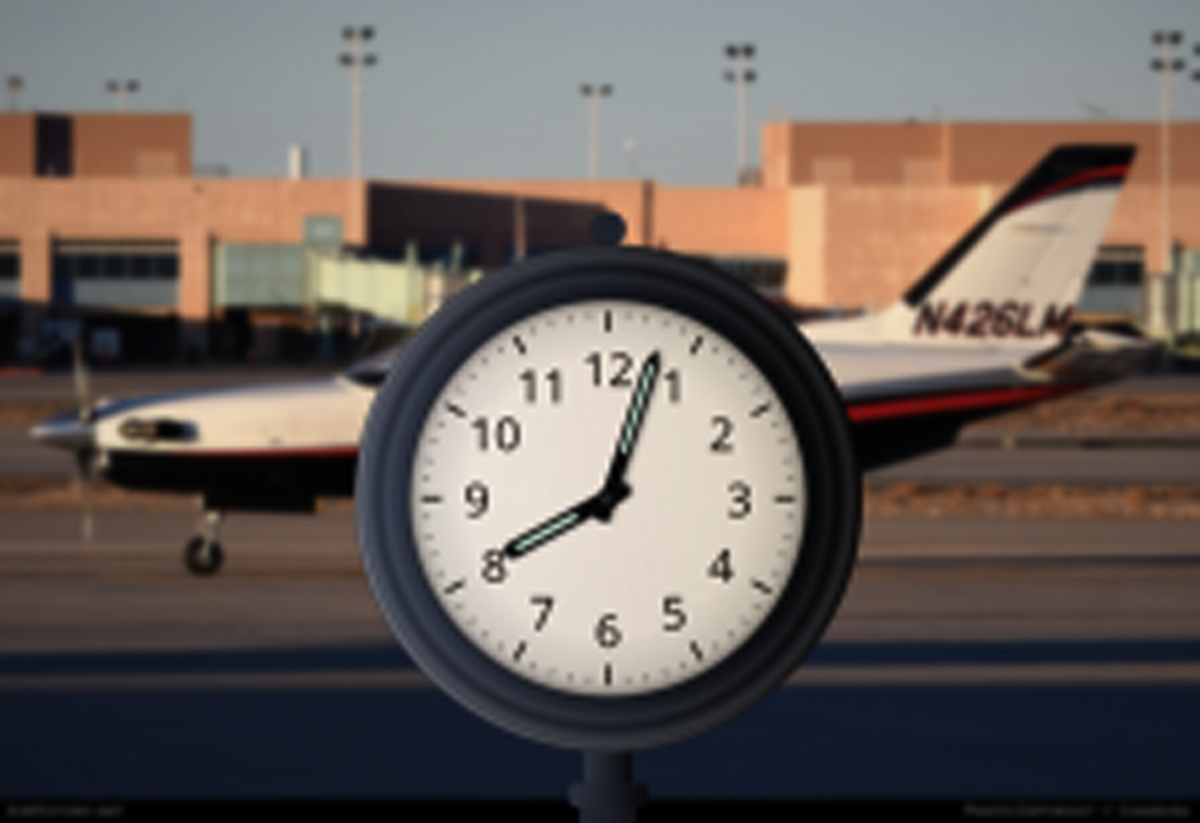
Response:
8,03
